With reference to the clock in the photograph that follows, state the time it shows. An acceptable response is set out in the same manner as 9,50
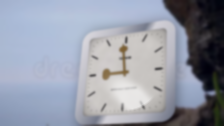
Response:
8,59
